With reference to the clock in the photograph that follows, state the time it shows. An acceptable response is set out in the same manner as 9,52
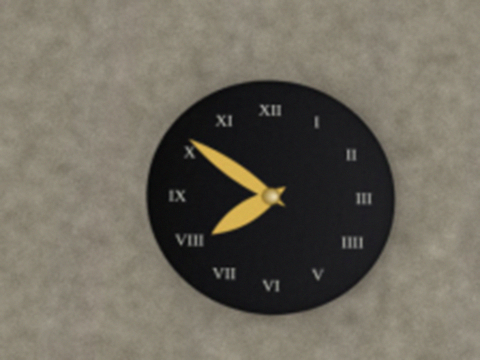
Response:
7,51
